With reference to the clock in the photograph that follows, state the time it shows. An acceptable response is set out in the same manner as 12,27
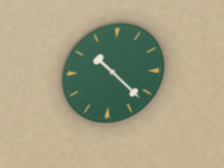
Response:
10,22
